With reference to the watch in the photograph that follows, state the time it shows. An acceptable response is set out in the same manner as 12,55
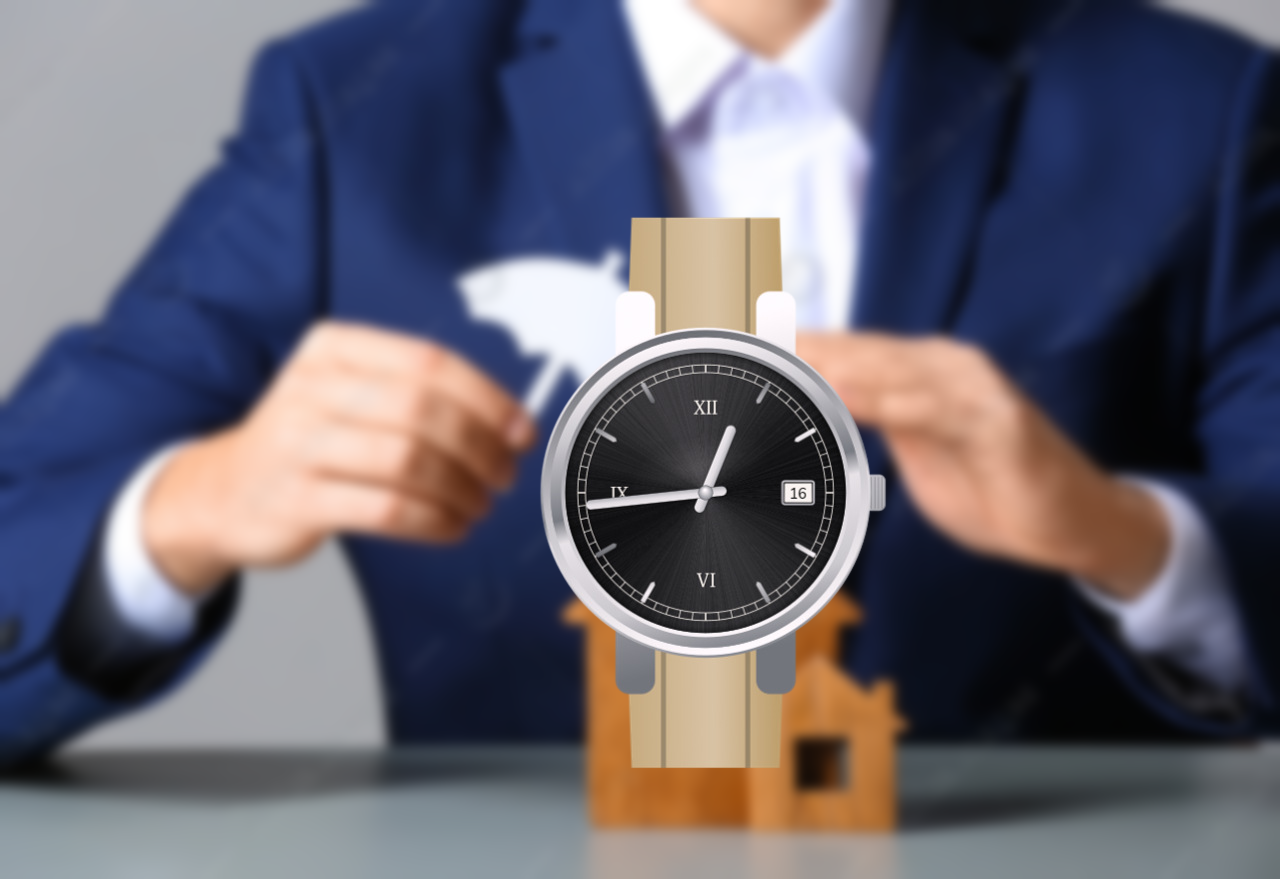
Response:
12,44
